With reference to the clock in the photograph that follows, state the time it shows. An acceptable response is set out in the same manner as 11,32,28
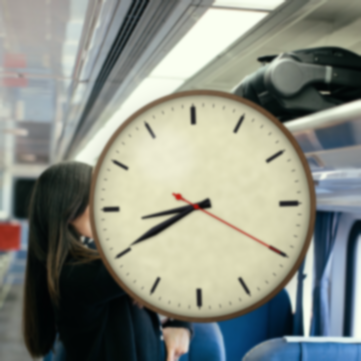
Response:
8,40,20
